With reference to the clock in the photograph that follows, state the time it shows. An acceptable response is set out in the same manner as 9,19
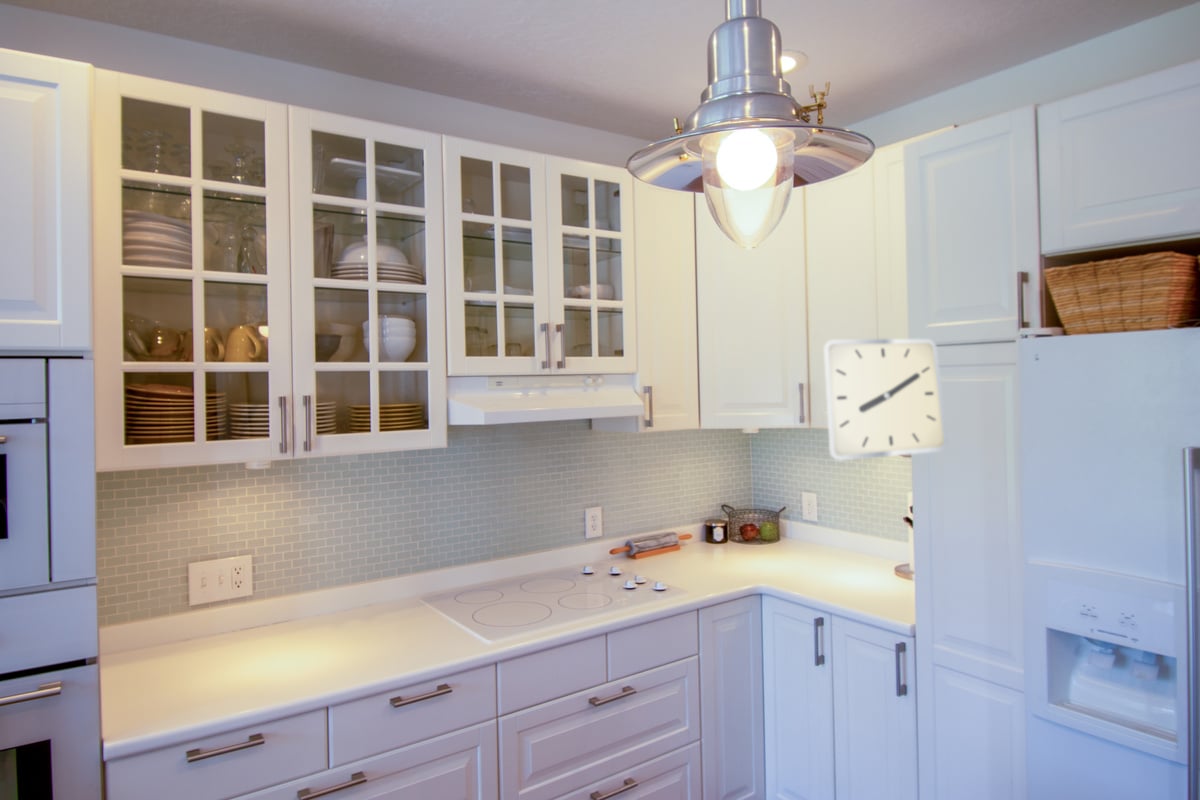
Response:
8,10
